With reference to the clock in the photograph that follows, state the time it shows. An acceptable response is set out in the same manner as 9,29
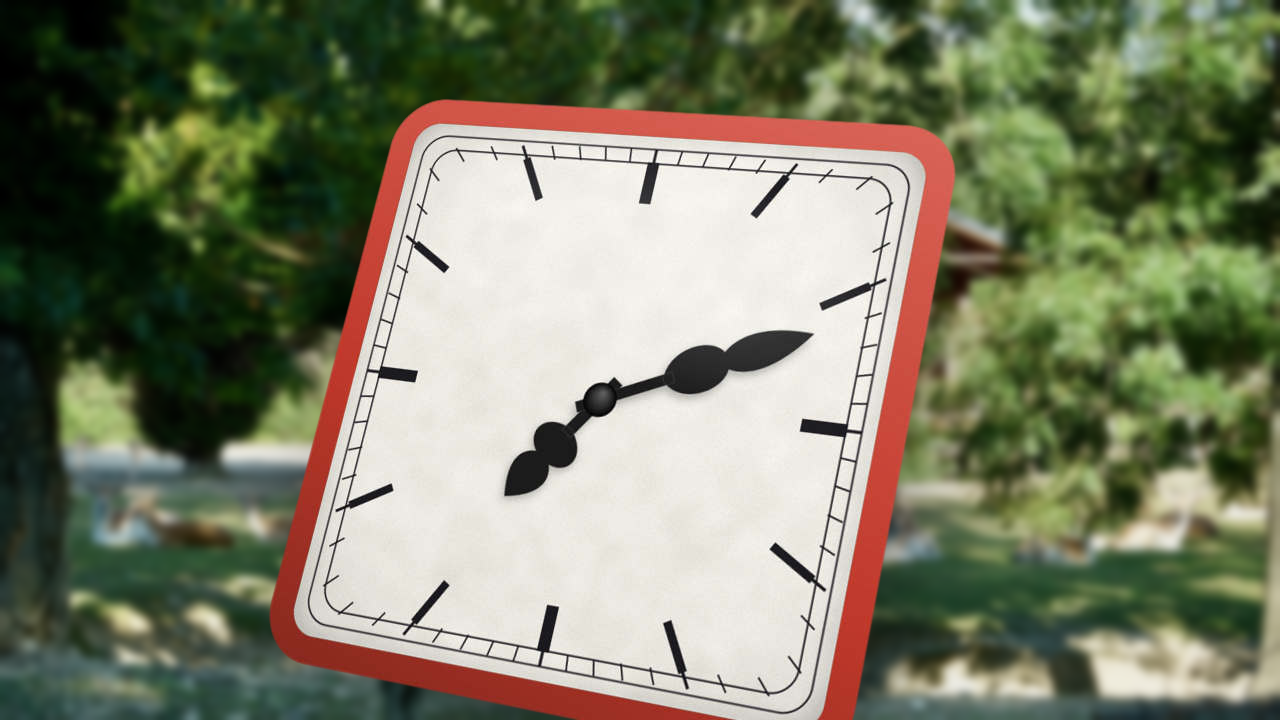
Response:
7,11
